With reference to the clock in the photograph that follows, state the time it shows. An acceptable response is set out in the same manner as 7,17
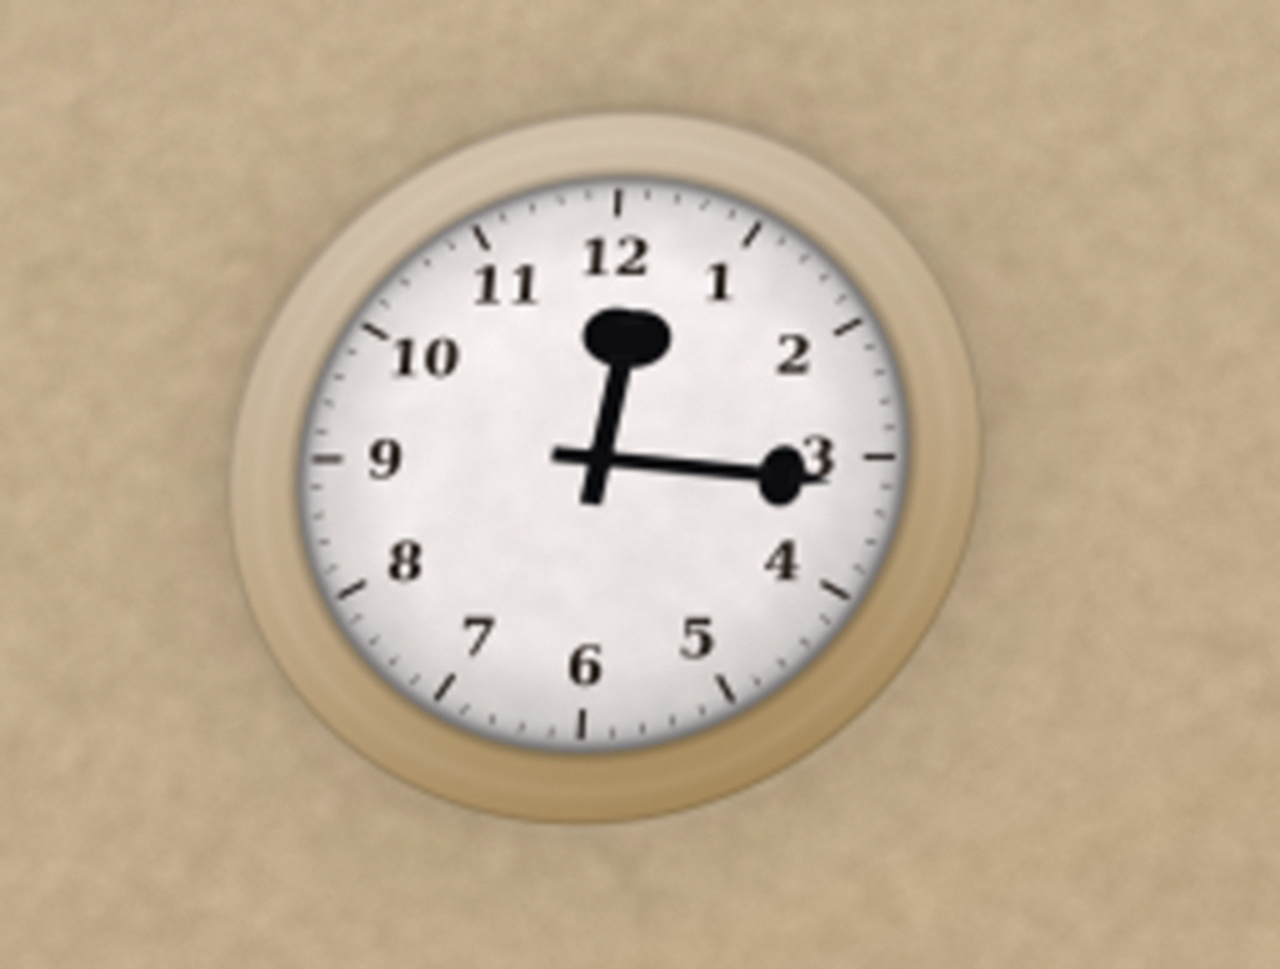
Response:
12,16
